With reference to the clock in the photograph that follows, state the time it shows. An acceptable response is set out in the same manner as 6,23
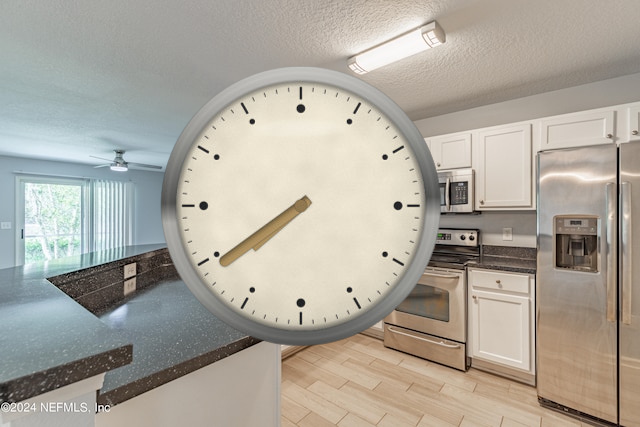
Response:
7,39
